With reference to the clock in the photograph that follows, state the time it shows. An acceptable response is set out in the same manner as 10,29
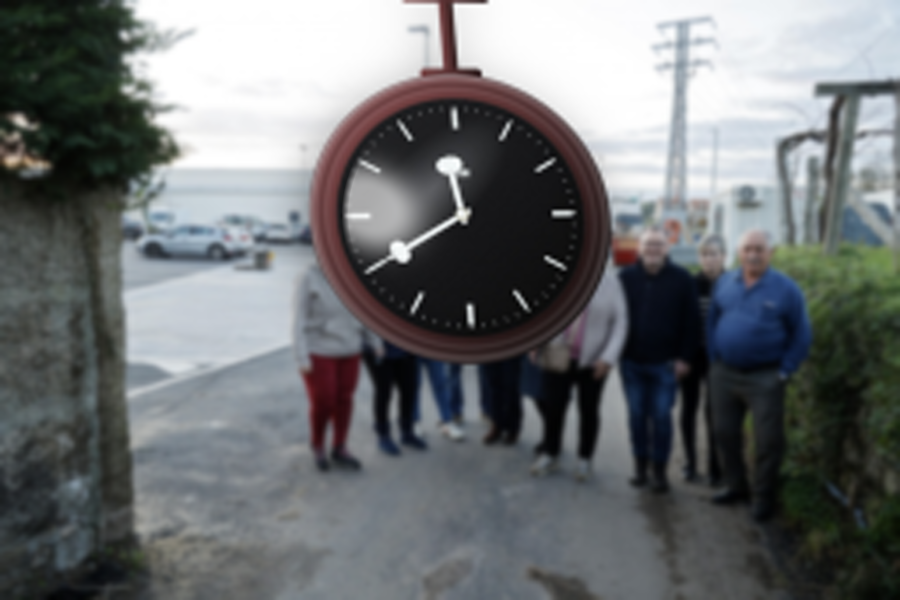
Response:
11,40
